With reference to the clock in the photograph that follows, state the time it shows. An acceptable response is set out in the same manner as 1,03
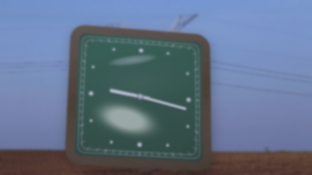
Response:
9,17
